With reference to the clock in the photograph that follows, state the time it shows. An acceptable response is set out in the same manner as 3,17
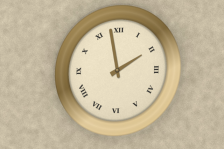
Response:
1,58
